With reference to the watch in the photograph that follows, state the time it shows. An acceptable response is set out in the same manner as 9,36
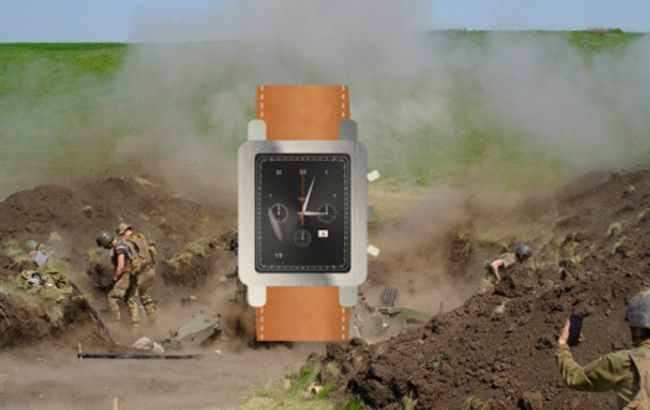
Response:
3,03
